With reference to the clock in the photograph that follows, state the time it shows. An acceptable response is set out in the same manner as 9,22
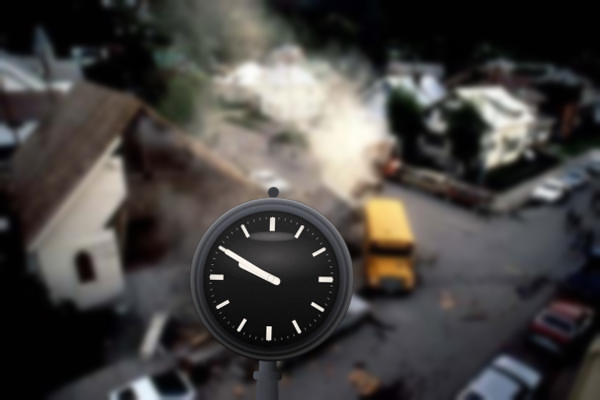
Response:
9,50
